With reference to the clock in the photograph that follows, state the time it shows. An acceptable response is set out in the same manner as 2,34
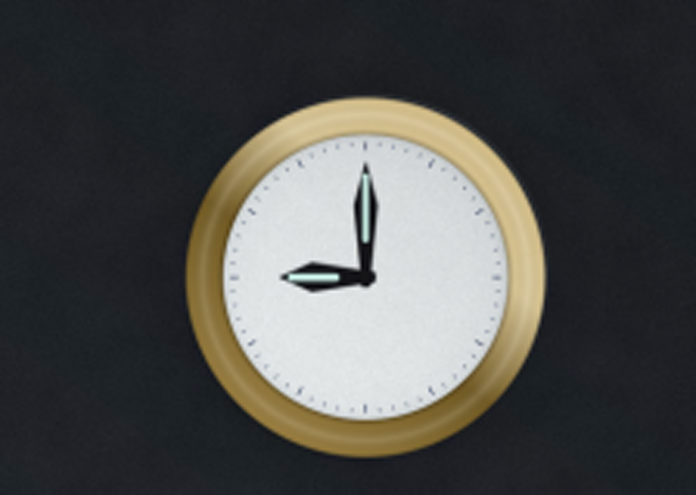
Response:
9,00
